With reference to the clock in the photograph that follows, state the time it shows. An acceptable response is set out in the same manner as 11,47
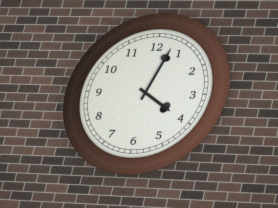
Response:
4,03
